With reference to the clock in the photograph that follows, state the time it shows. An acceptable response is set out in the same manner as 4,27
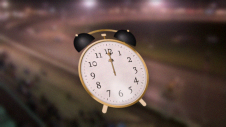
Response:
12,00
